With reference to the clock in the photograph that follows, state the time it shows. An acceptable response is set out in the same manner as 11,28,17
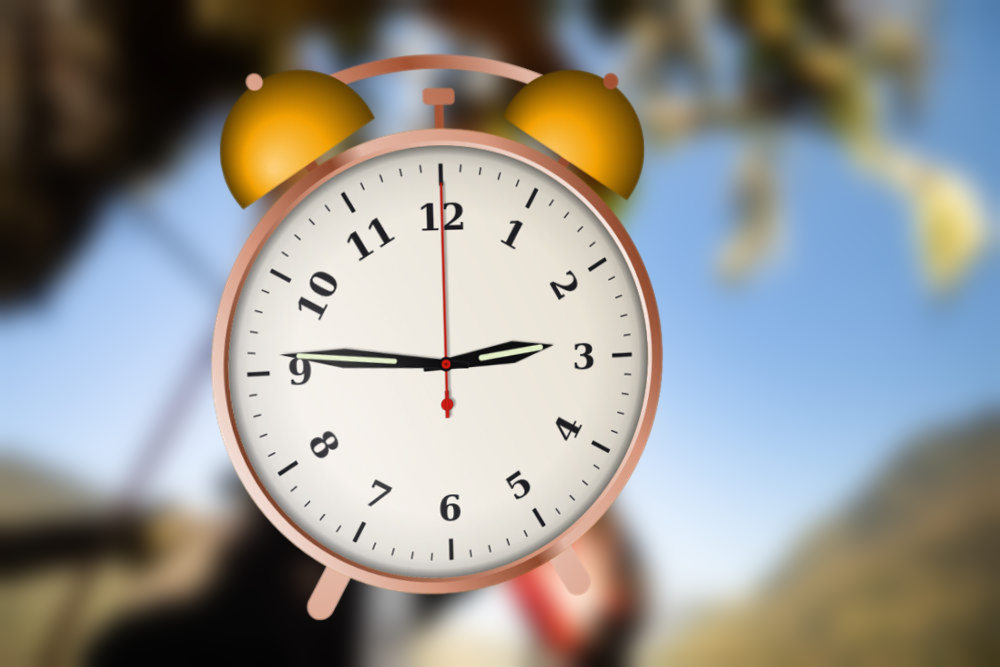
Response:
2,46,00
